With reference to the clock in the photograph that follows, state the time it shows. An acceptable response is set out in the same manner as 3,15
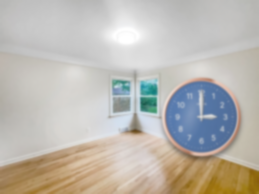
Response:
3,00
